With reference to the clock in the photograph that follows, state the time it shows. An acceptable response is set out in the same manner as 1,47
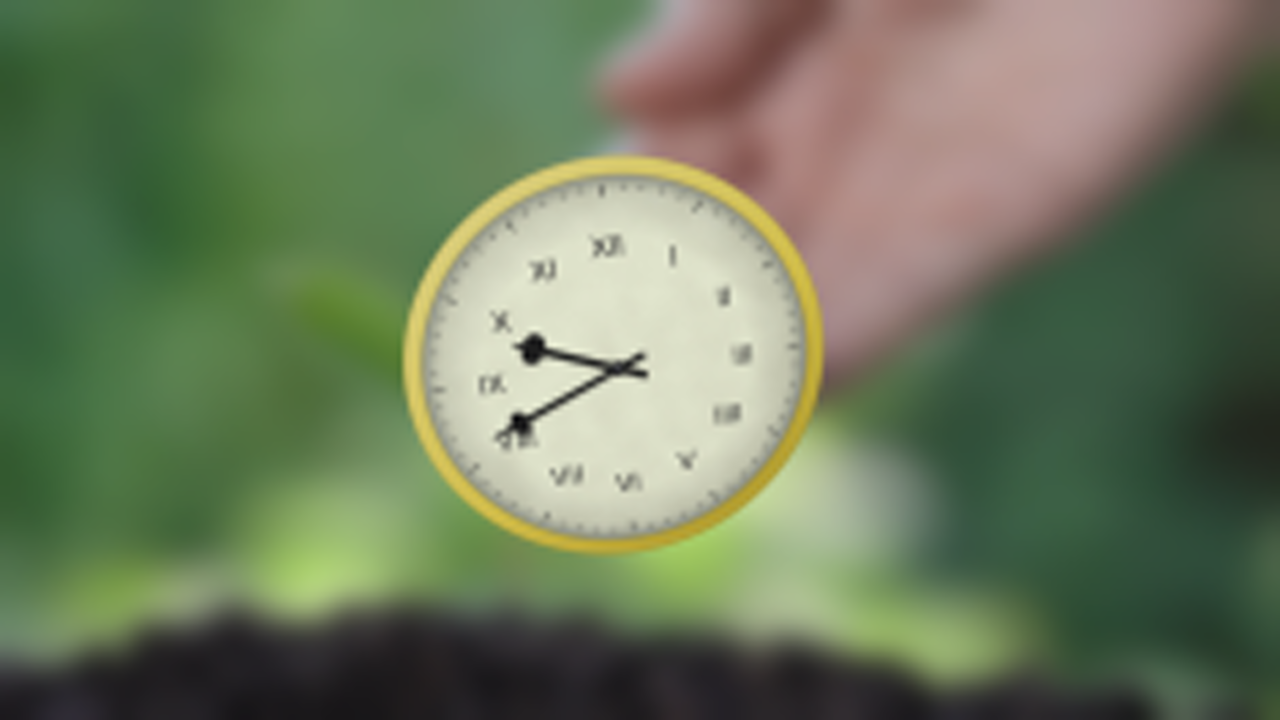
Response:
9,41
